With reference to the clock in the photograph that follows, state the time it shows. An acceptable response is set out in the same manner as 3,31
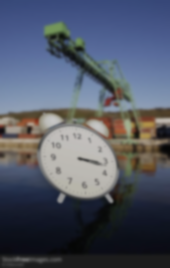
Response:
3,17
